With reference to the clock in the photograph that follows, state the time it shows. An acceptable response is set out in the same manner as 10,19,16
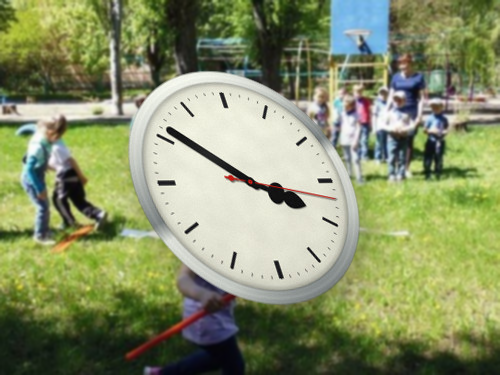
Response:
3,51,17
